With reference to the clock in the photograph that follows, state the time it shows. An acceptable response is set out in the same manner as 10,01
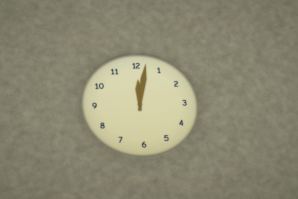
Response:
12,02
